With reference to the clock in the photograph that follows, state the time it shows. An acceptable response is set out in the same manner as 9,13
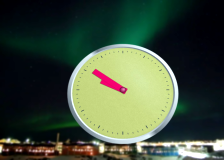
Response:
9,51
